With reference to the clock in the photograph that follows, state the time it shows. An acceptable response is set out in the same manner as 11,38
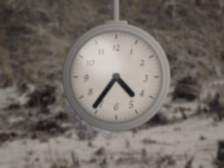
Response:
4,36
